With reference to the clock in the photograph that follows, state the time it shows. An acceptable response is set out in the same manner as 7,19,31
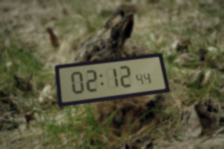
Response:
2,12,44
